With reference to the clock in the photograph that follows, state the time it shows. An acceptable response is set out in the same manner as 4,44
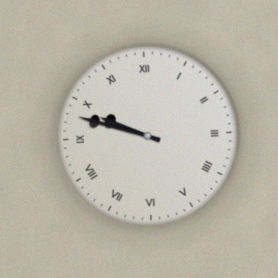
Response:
9,48
